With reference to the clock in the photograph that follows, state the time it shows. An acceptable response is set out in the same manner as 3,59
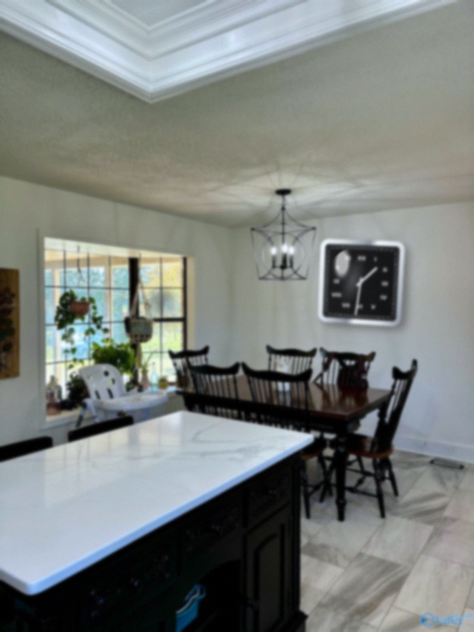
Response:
1,31
